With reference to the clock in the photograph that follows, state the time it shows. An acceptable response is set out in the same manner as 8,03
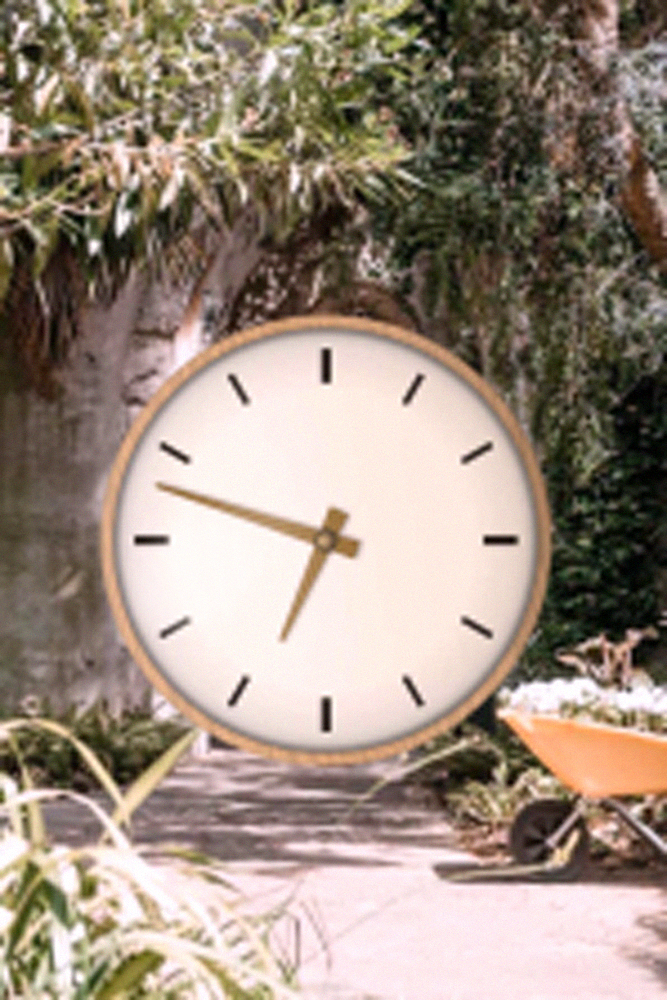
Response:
6,48
